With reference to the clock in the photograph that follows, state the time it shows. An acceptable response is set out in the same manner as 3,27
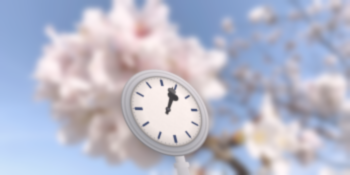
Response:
1,04
